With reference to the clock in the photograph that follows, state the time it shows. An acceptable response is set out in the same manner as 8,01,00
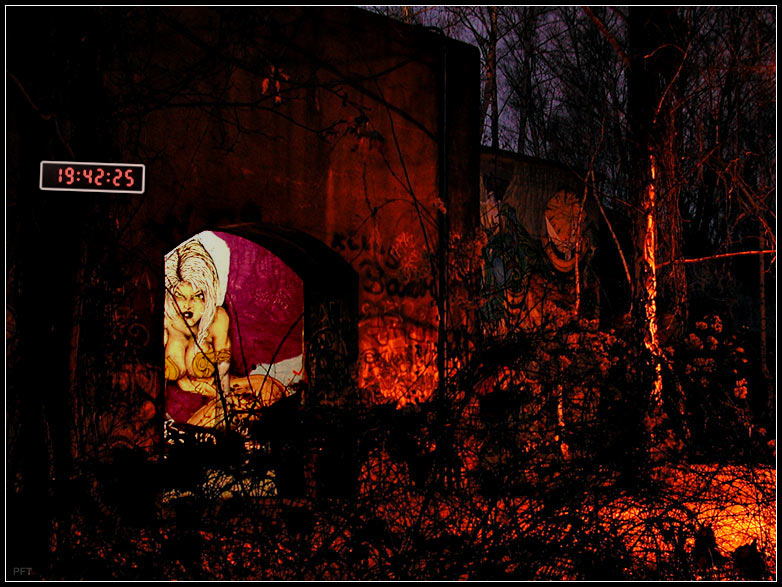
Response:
19,42,25
